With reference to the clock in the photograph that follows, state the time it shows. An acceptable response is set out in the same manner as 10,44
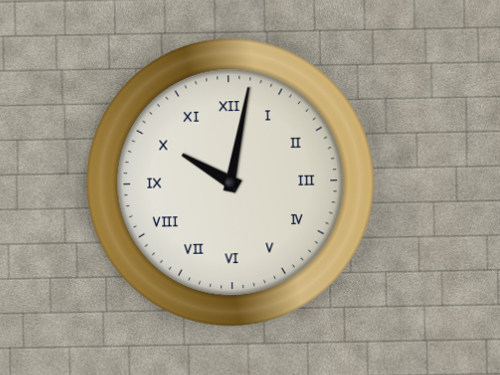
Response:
10,02
